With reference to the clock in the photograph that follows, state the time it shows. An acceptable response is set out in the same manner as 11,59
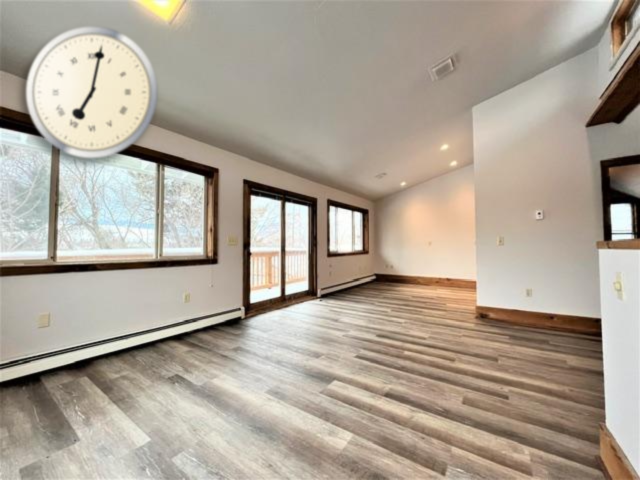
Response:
7,02
